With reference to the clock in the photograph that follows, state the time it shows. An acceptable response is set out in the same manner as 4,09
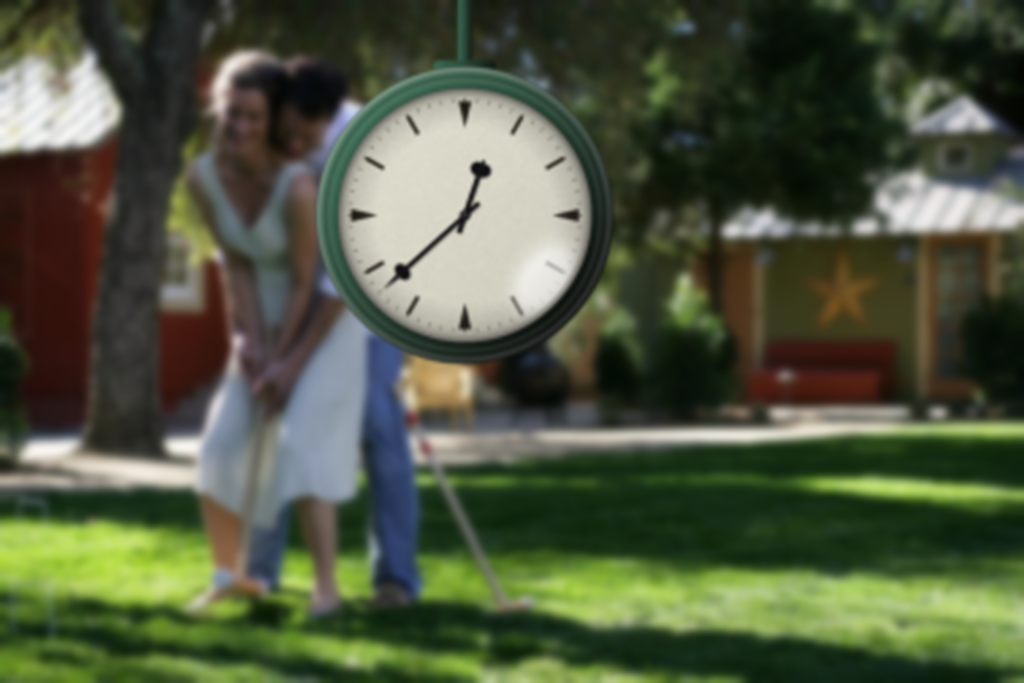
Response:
12,38
